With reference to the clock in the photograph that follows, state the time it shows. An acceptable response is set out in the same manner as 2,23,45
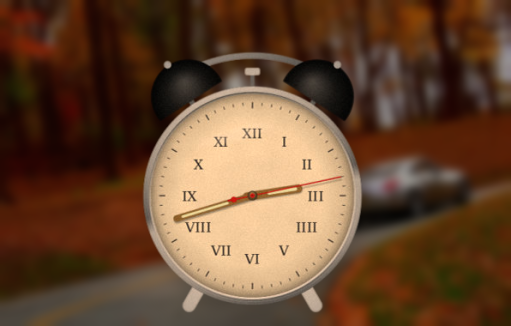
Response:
2,42,13
